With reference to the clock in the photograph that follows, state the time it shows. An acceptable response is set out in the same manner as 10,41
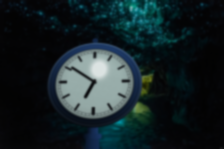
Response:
6,51
